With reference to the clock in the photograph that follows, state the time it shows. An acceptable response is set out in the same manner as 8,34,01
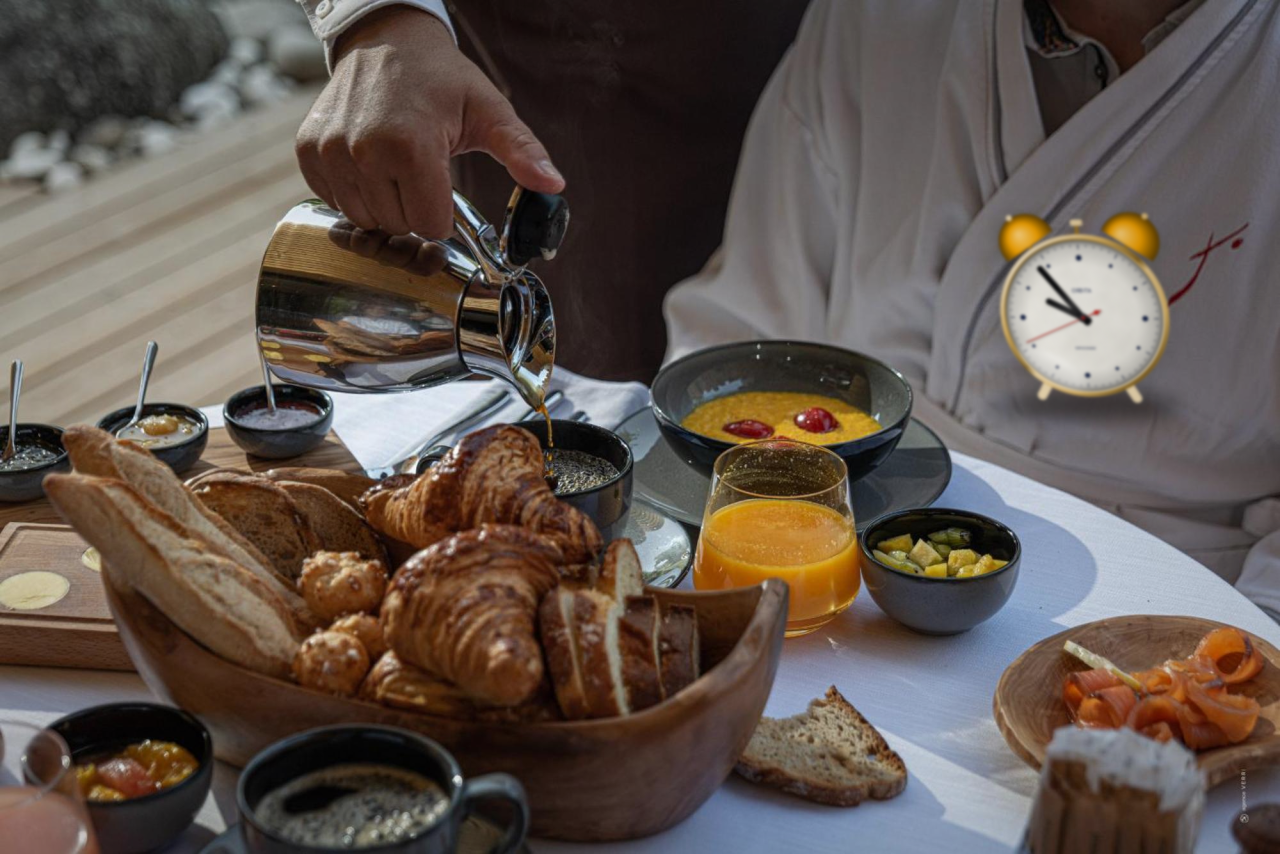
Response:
9,53,41
